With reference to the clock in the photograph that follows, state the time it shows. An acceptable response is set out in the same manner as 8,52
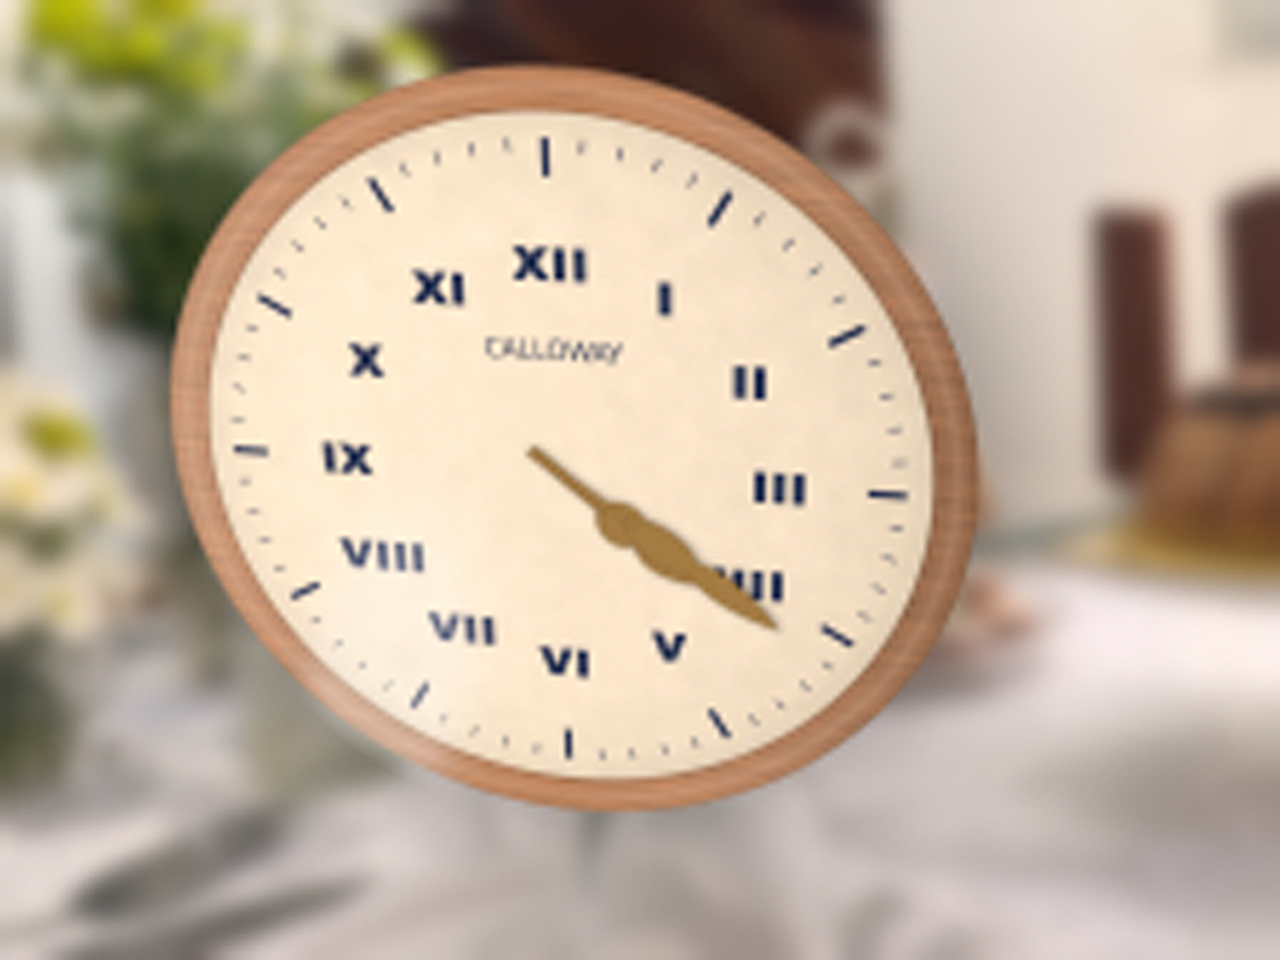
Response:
4,21
